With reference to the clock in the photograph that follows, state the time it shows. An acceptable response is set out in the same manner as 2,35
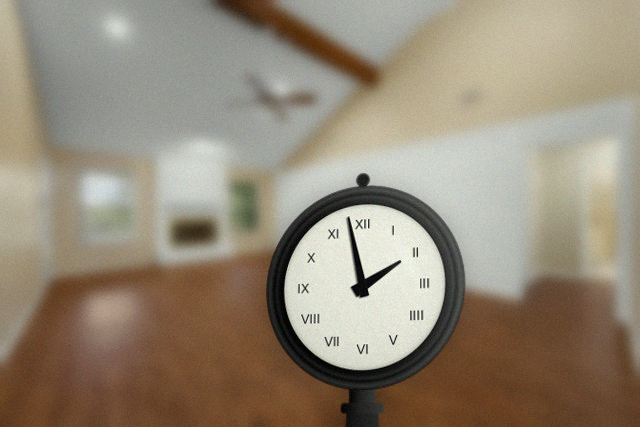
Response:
1,58
